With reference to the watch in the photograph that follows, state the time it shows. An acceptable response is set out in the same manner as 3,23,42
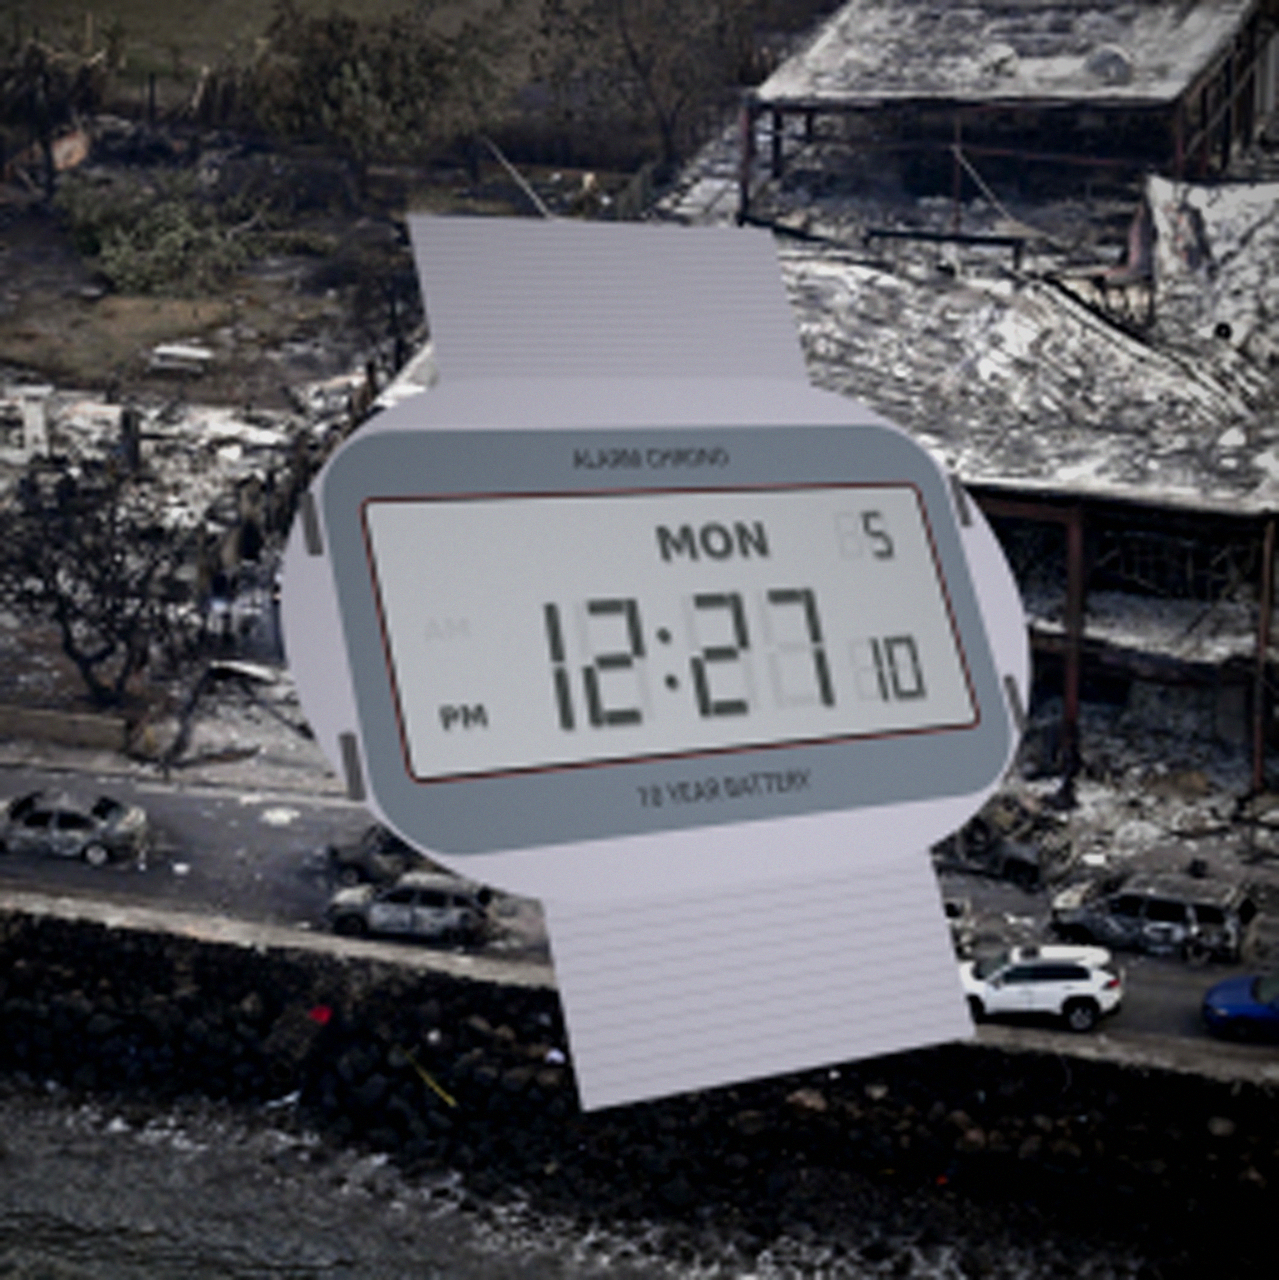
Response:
12,27,10
